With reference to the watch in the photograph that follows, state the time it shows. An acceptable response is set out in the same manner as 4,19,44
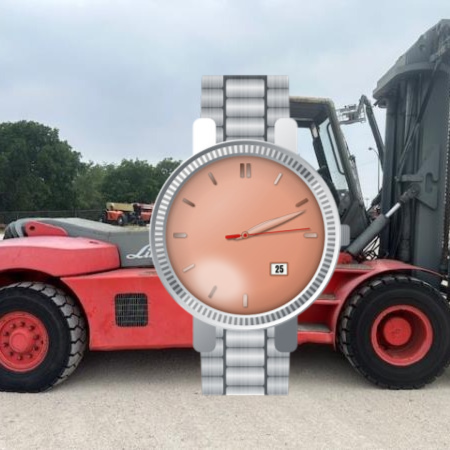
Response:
2,11,14
